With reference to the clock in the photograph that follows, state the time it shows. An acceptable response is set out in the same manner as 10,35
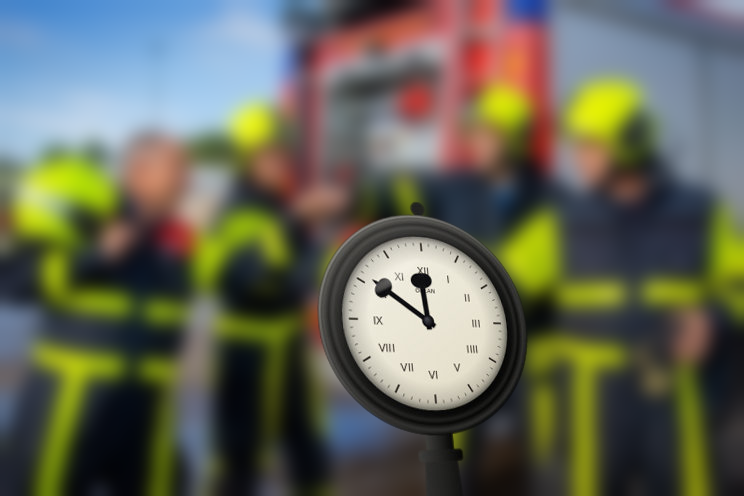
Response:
11,51
